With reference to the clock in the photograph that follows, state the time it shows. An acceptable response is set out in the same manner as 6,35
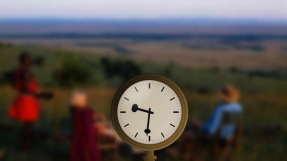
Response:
9,31
